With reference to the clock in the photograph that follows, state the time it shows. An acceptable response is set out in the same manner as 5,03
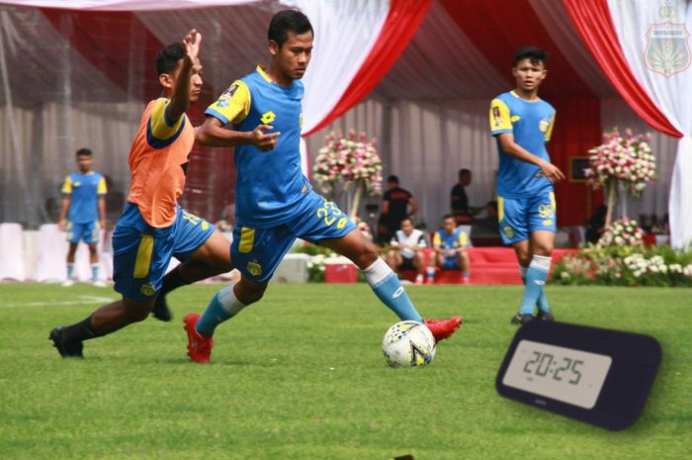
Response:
20,25
